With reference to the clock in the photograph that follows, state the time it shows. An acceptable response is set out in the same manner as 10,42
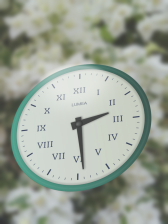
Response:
2,29
